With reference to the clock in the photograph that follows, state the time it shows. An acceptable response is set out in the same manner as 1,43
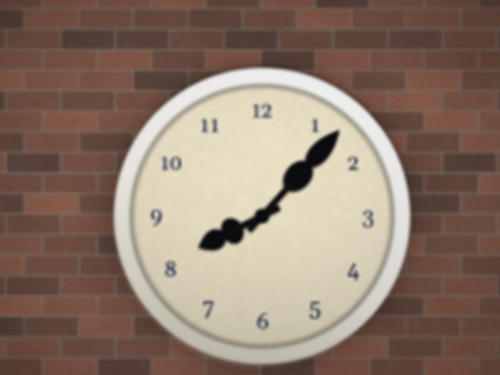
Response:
8,07
